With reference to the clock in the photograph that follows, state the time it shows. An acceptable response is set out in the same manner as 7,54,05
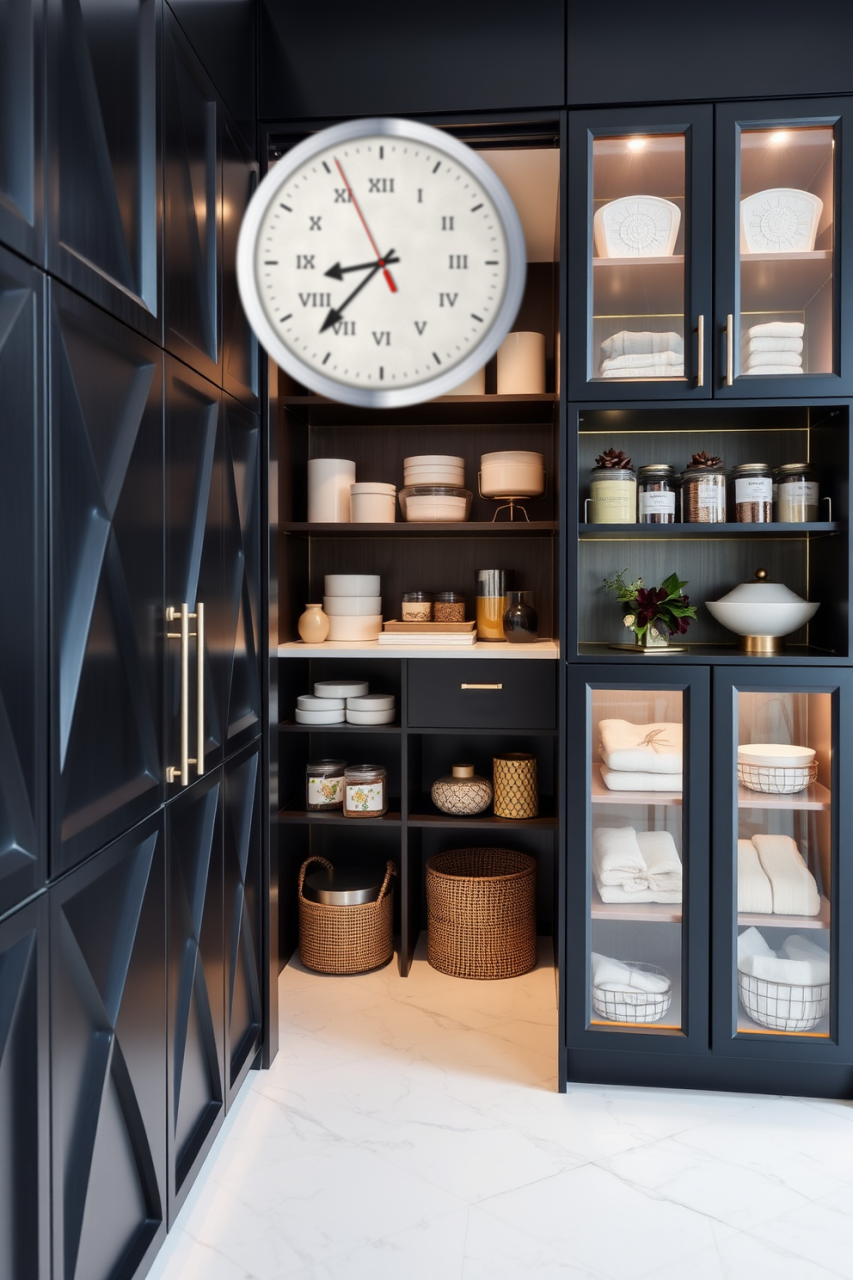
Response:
8,36,56
